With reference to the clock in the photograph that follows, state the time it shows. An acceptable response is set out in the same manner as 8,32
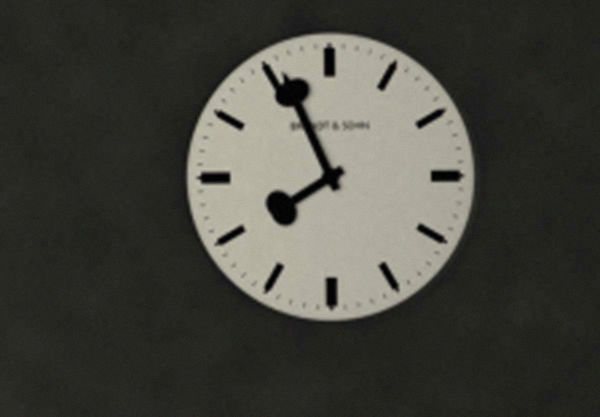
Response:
7,56
